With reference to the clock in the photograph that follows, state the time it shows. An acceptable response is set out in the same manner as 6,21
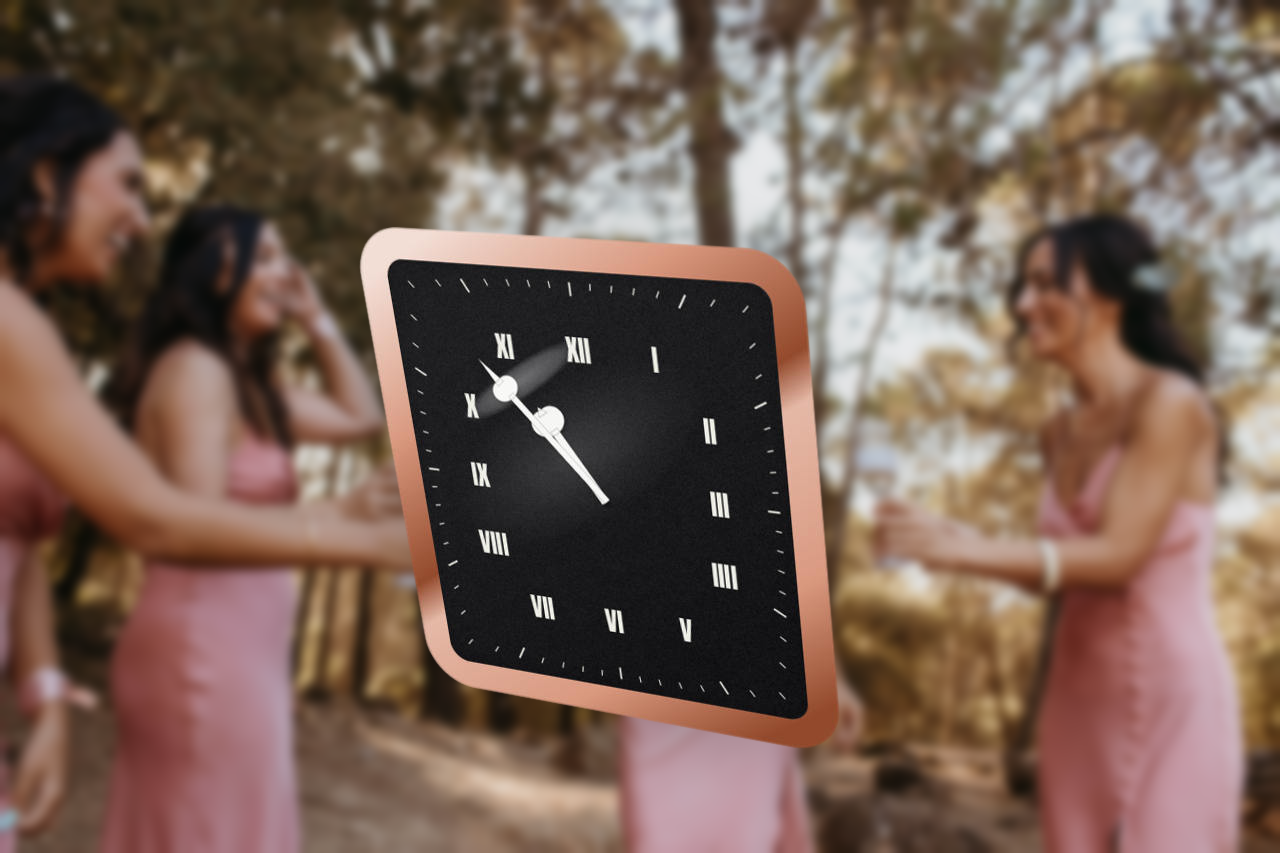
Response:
10,53
